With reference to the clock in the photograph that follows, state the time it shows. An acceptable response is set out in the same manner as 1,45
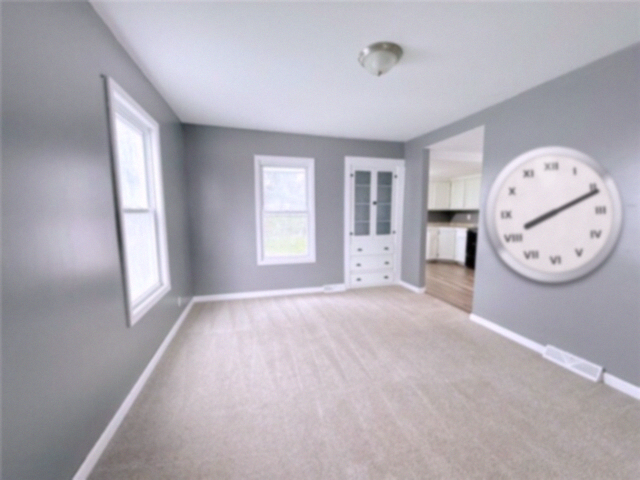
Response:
8,11
